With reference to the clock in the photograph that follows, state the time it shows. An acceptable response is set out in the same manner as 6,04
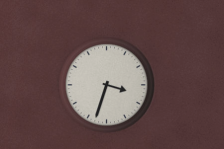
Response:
3,33
